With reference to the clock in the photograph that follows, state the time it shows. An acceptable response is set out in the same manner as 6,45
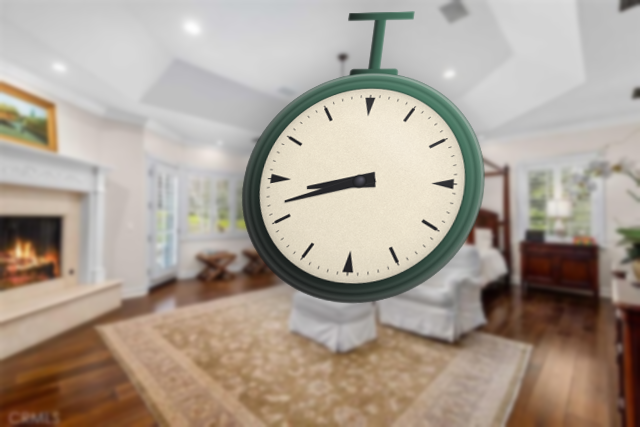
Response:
8,42
